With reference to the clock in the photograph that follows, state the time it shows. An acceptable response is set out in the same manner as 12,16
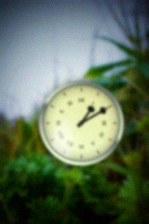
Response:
1,10
